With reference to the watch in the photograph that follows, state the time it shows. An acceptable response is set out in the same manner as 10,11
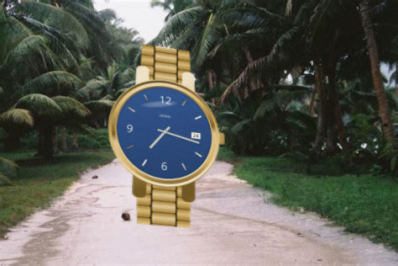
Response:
7,17
